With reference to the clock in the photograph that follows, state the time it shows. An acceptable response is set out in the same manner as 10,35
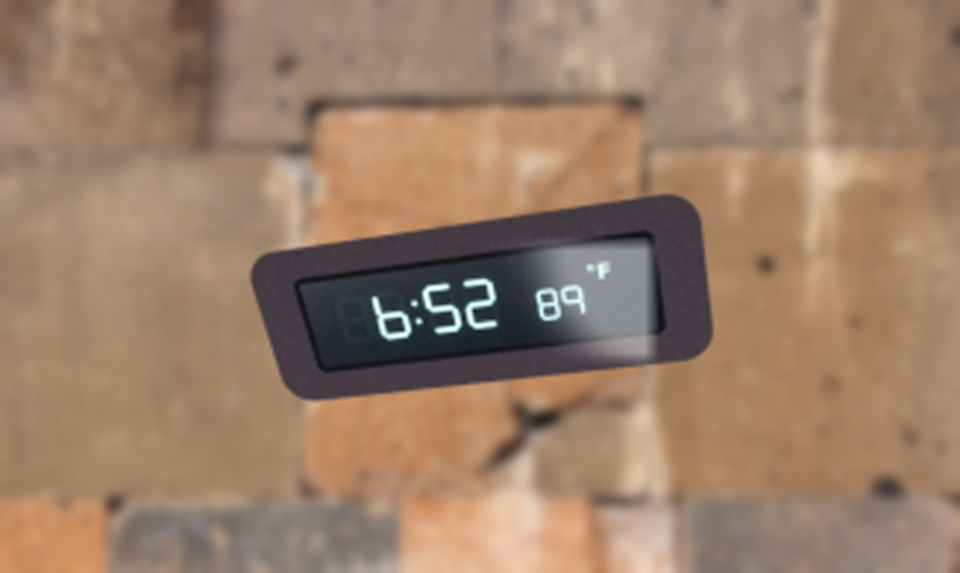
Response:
6,52
